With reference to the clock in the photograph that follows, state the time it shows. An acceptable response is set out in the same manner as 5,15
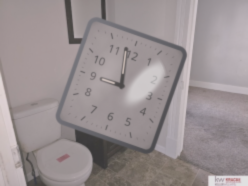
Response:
8,58
